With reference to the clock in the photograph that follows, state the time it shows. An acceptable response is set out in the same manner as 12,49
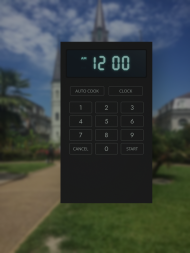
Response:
12,00
